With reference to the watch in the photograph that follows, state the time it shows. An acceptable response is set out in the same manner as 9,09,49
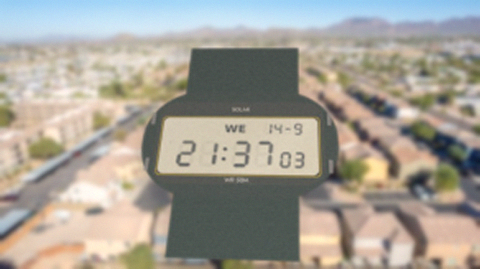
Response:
21,37,03
